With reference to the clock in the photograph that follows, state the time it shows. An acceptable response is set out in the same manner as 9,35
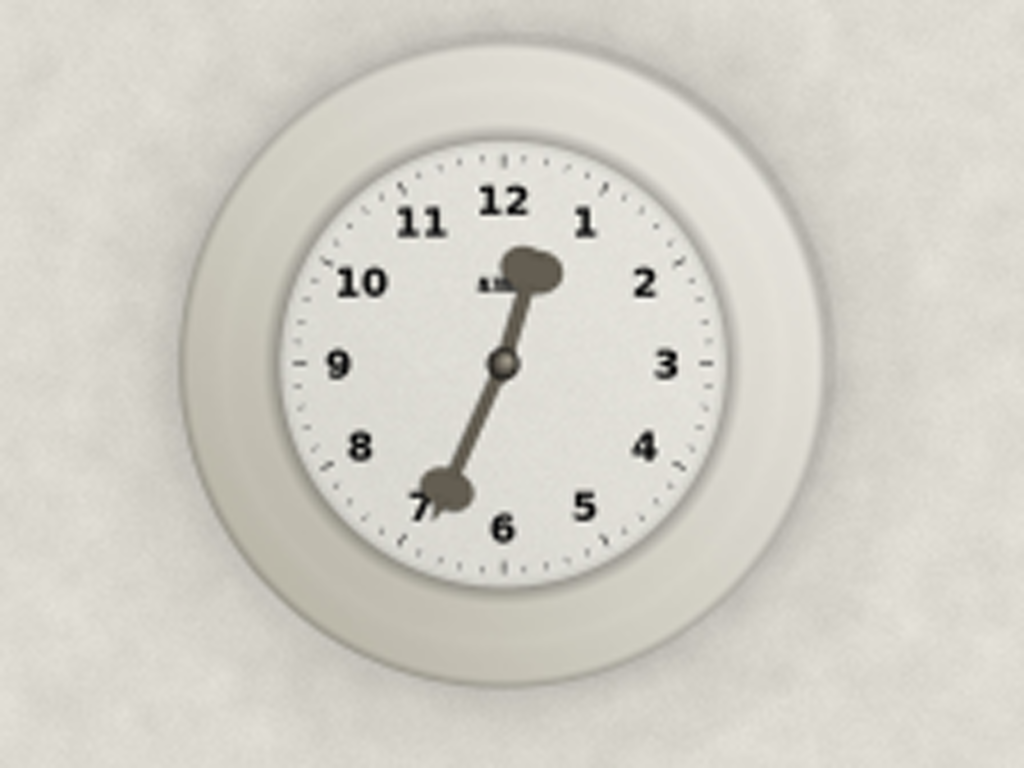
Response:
12,34
